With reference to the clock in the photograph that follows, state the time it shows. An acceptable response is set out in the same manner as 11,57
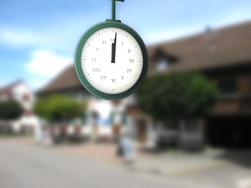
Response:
12,01
